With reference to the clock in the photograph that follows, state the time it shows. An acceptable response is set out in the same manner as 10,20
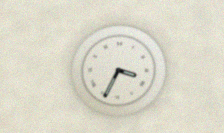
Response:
3,34
